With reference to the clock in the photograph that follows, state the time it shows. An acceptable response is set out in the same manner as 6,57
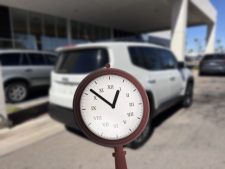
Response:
12,52
